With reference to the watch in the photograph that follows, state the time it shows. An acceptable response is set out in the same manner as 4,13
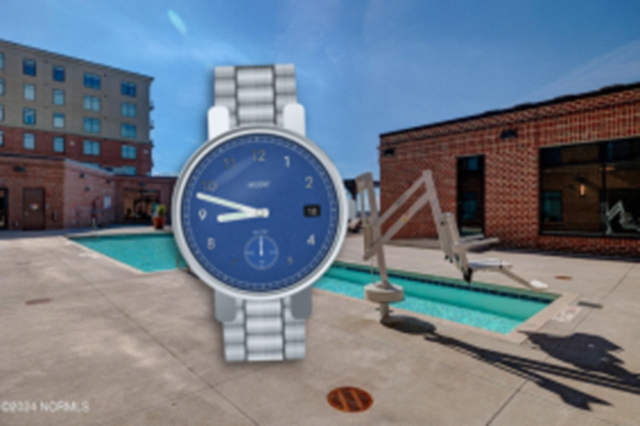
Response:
8,48
